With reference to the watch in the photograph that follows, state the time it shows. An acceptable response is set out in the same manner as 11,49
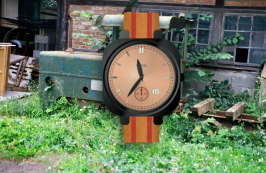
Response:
11,36
